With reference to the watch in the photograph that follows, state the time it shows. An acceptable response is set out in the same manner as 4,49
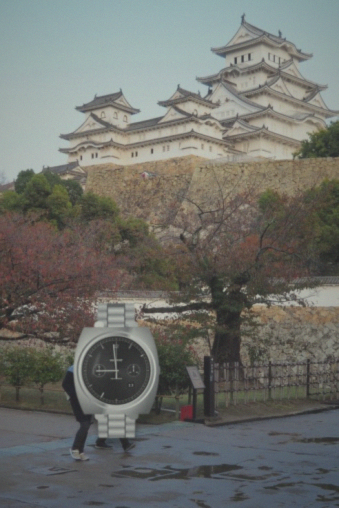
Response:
8,59
